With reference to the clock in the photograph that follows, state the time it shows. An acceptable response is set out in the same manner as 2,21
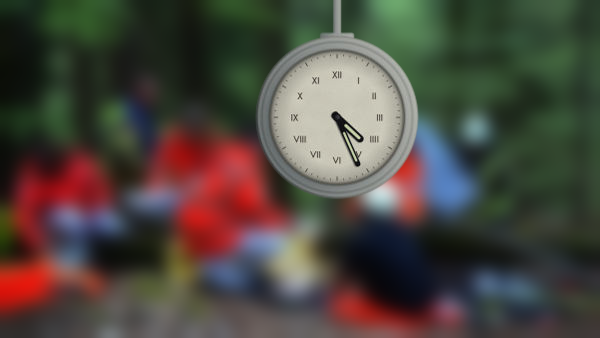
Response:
4,26
